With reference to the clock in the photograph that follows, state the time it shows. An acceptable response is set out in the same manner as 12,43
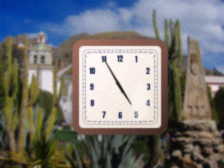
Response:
4,55
